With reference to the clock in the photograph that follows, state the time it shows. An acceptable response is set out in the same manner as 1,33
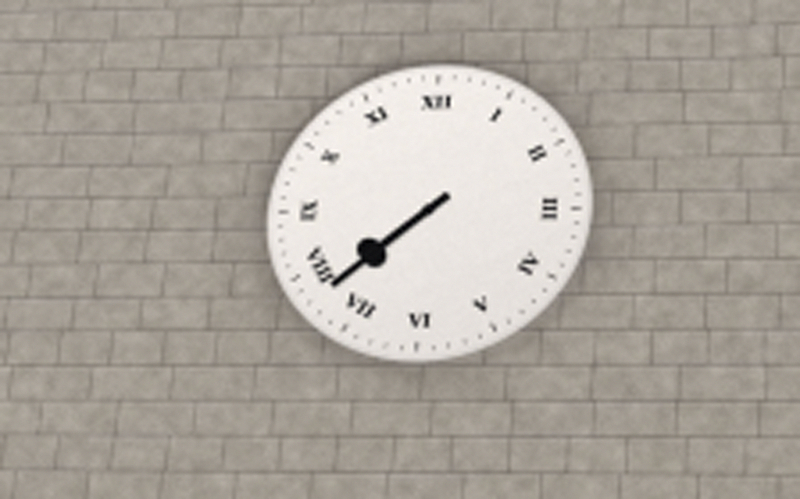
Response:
7,38
